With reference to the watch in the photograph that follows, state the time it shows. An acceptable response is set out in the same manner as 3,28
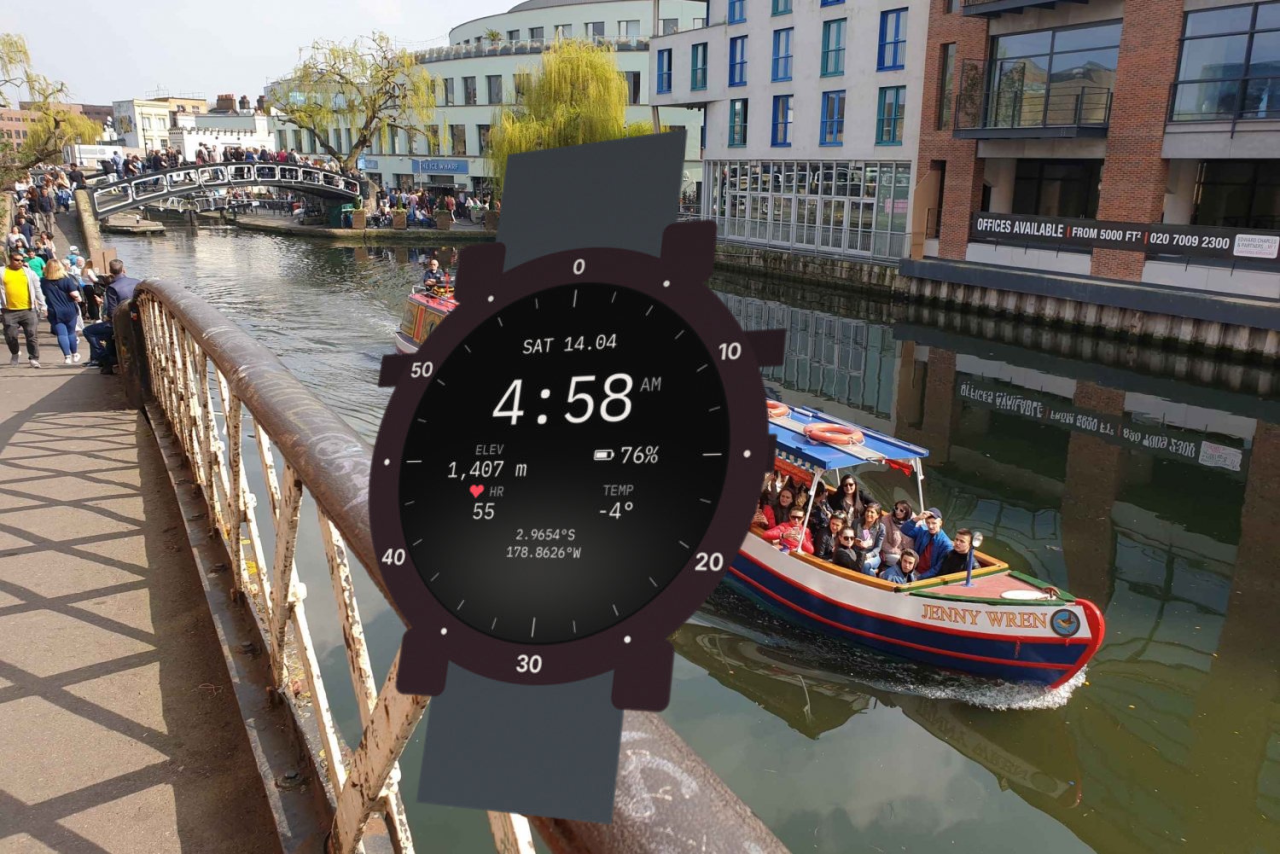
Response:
4,58
